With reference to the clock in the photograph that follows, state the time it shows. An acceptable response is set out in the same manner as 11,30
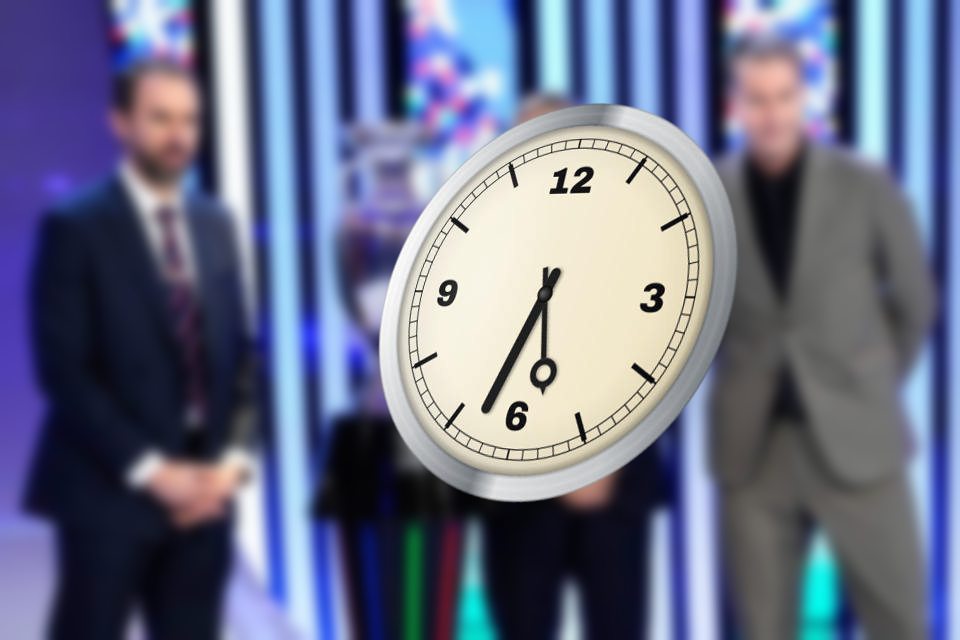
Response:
5,33
